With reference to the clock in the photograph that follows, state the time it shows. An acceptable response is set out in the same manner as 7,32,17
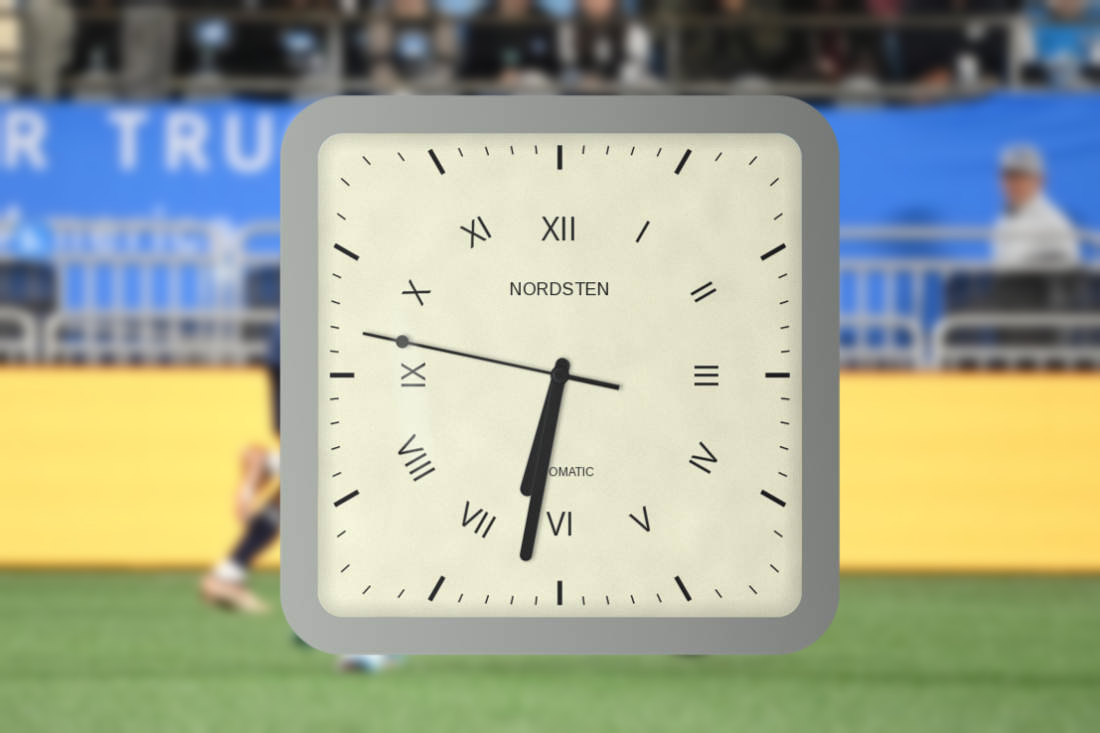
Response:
6,31,47
